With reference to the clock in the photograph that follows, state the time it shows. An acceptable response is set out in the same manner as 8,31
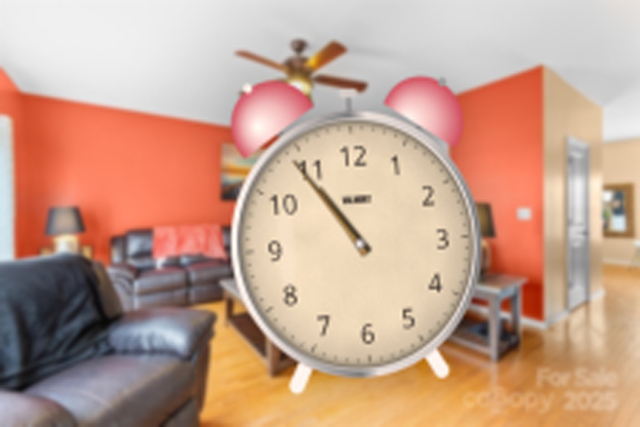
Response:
10,54
